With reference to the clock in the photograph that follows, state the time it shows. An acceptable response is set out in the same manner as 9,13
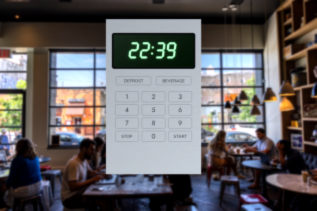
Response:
22,39
